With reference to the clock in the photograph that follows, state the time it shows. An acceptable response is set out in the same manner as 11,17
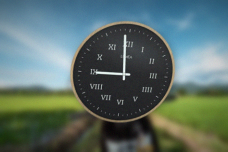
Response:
8,59
